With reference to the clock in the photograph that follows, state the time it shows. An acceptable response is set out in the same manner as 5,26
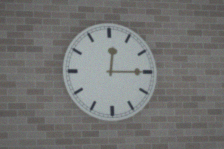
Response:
12,15
